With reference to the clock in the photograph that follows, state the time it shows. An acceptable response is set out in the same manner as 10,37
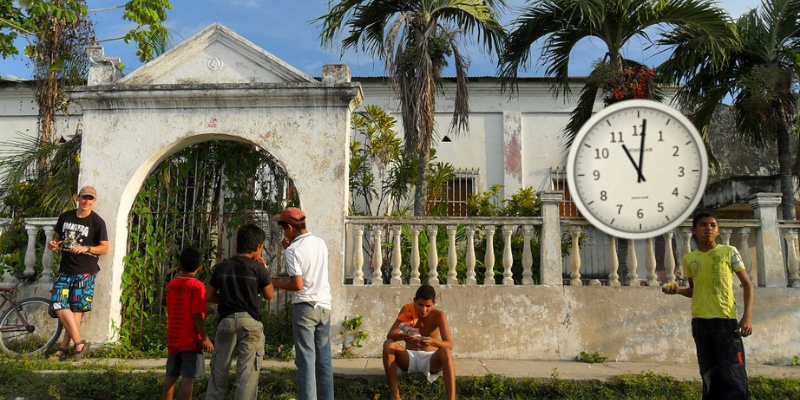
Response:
11,01
